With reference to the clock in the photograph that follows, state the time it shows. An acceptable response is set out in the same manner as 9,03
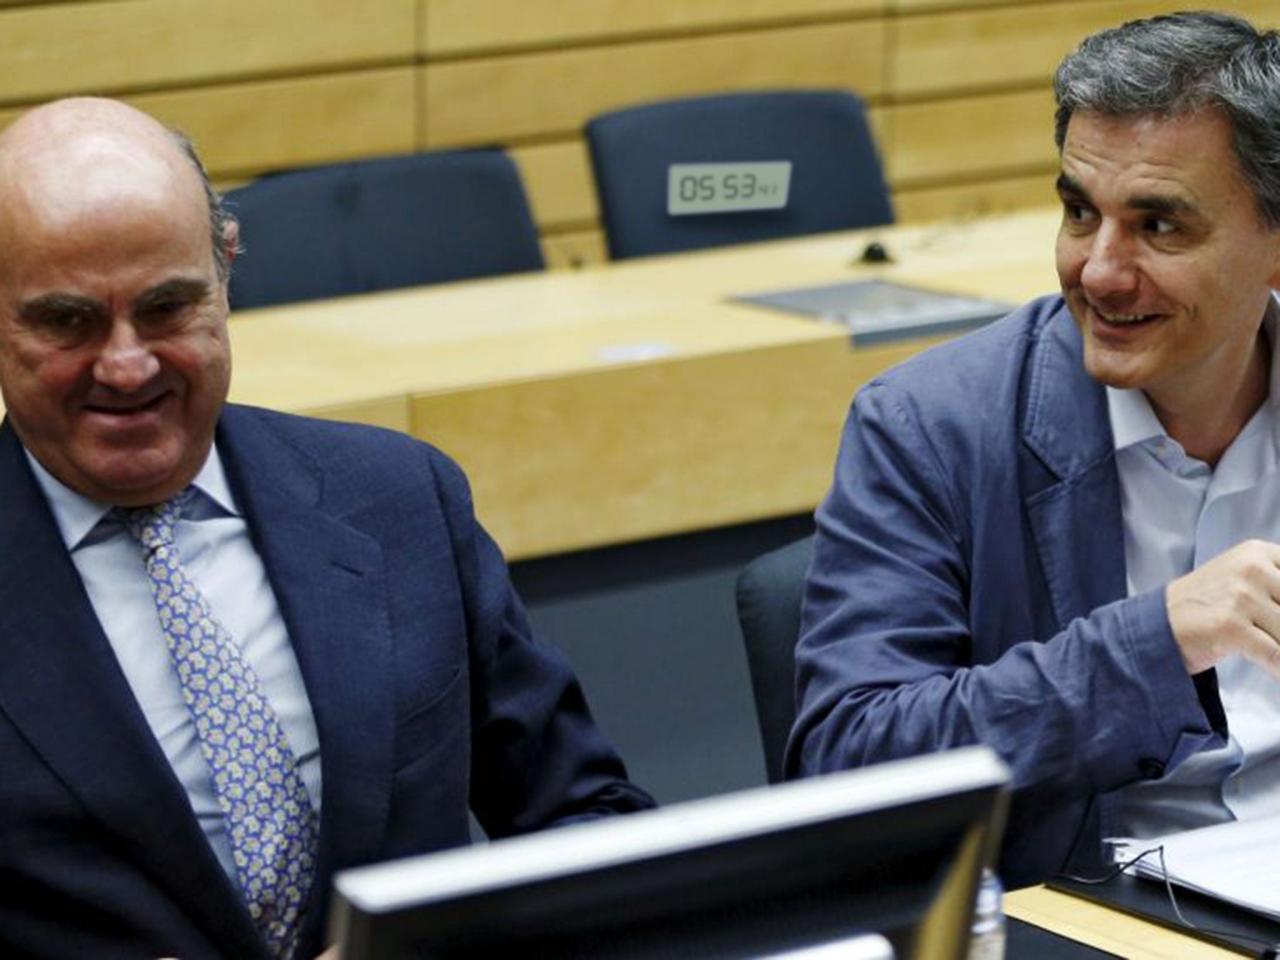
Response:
5,53
